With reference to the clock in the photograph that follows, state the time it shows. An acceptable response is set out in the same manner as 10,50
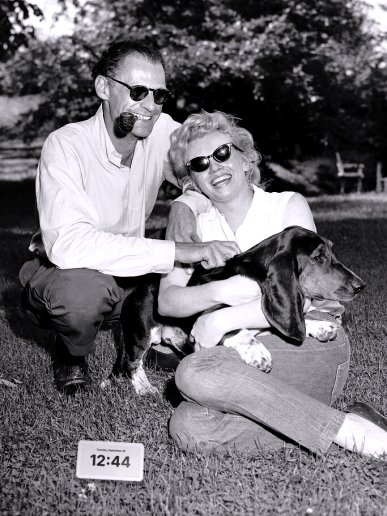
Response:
12,44
